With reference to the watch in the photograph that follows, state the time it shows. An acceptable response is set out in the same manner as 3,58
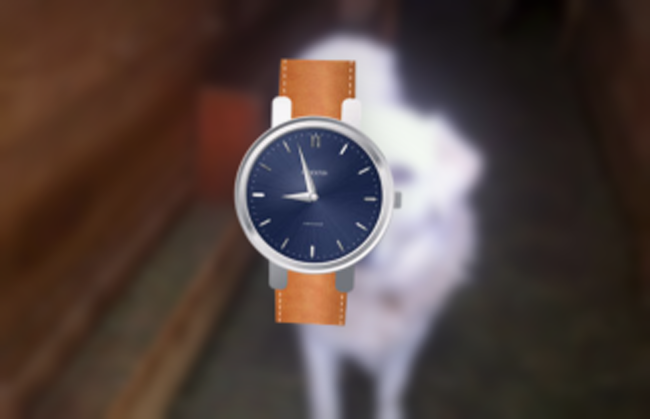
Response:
8,57
